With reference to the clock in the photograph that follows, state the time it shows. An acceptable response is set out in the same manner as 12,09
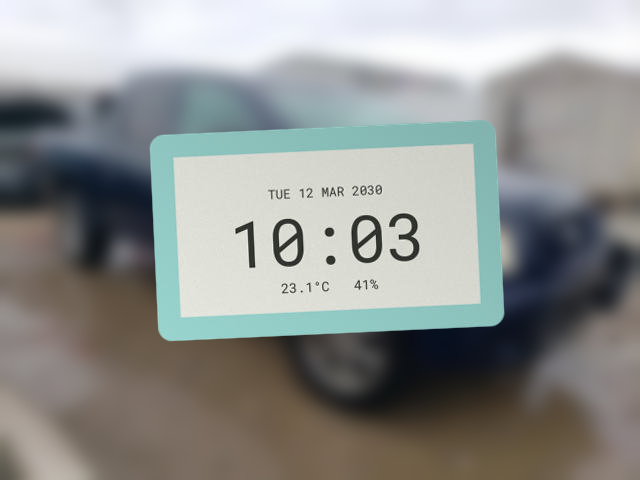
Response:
10,03
